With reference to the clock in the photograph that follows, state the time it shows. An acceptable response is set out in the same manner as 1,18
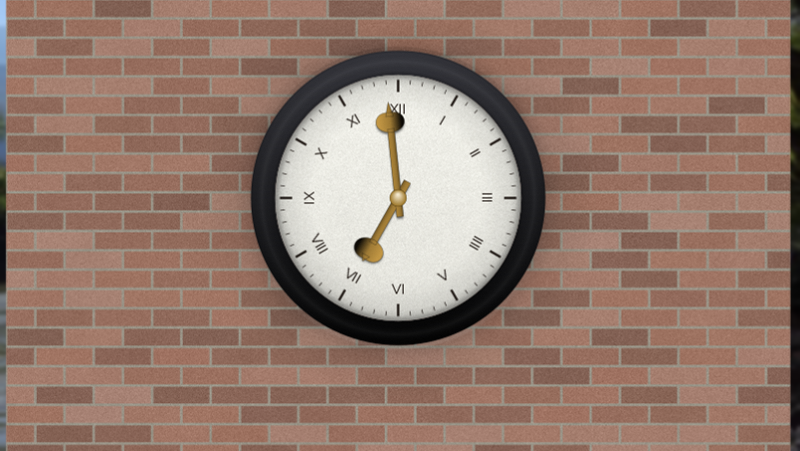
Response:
6,59
